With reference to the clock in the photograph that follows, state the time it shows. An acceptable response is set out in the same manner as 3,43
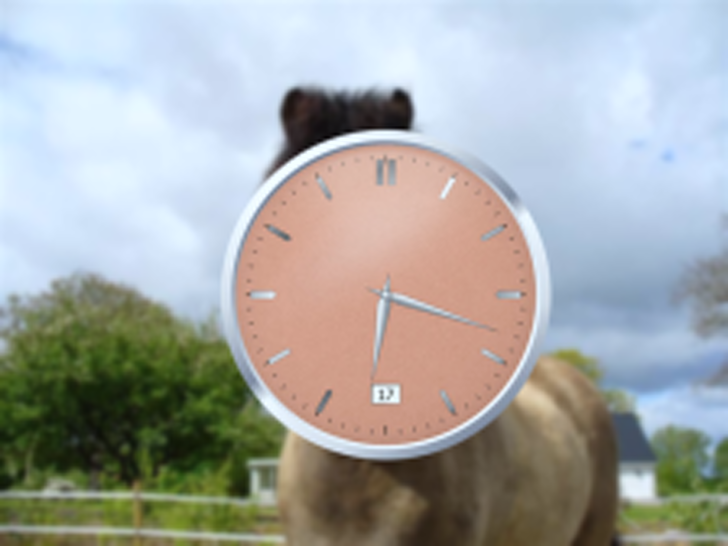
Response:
6,18
